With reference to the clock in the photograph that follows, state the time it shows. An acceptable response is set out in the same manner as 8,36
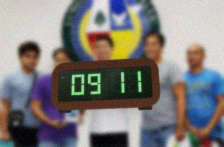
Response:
9,11
